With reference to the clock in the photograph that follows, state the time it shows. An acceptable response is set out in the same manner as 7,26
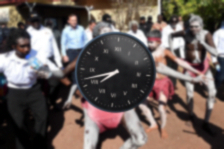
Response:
7,42
